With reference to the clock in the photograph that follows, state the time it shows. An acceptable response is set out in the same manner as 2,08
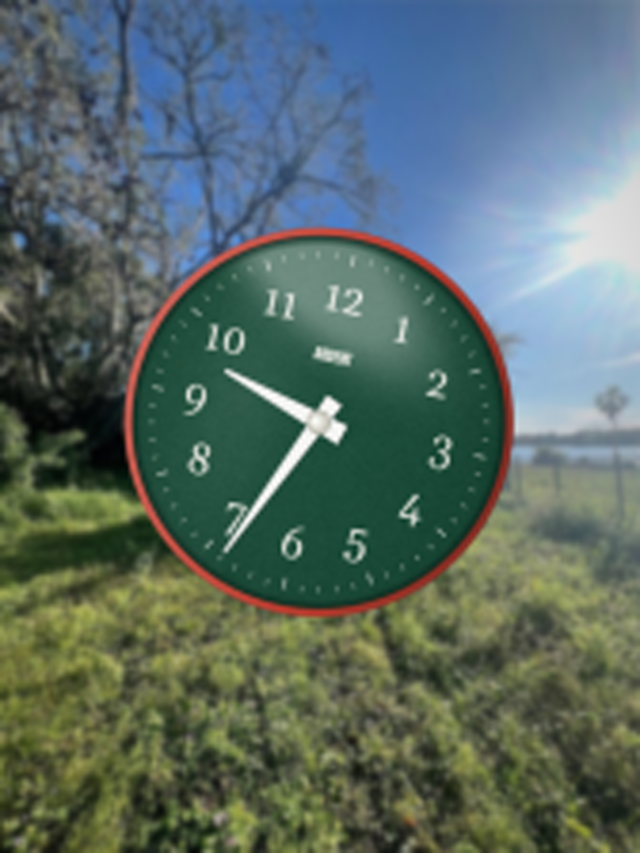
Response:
9,34
